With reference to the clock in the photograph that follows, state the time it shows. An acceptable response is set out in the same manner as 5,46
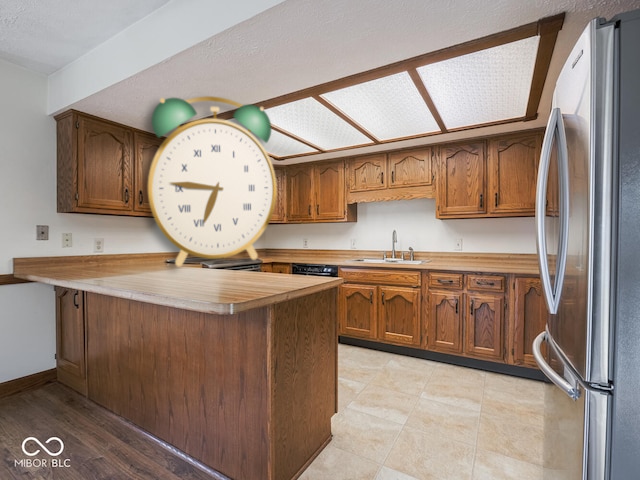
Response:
6,46
